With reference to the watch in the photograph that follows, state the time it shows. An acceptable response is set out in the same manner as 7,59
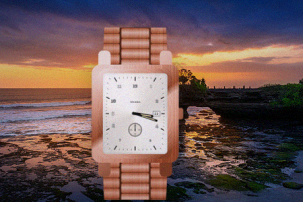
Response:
3,18
